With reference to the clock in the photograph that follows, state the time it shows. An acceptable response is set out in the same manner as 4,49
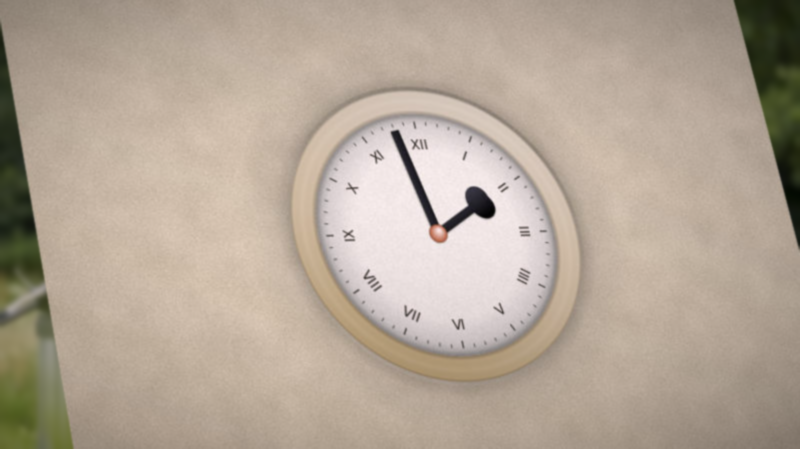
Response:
1,58
